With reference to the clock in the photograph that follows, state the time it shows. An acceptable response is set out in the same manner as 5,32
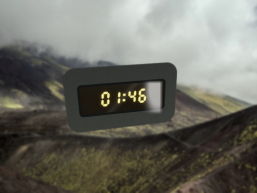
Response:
1,46
